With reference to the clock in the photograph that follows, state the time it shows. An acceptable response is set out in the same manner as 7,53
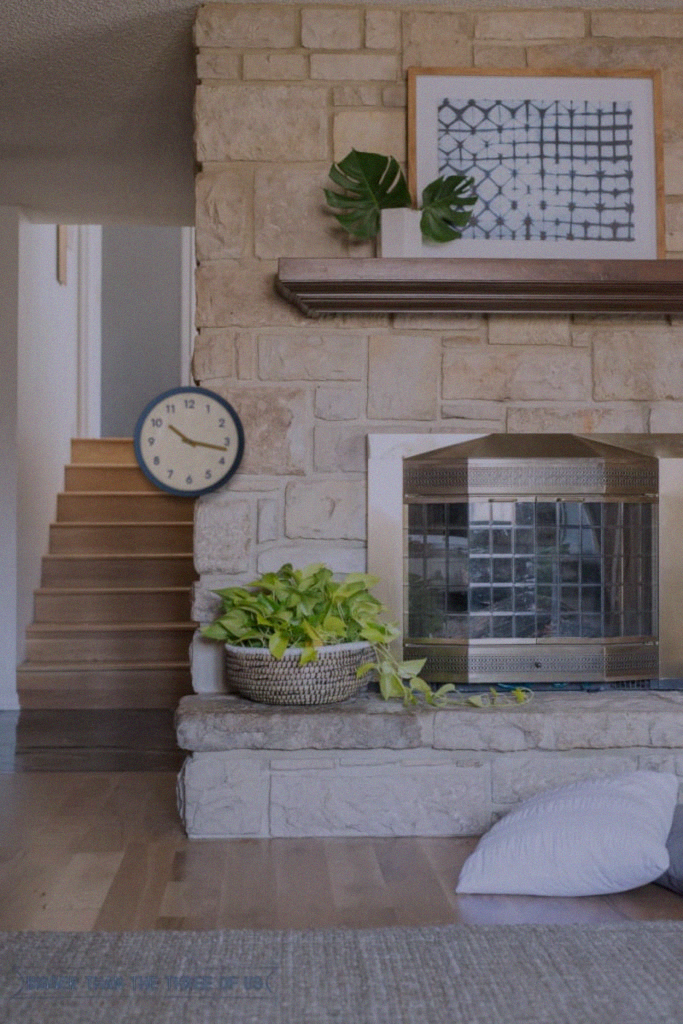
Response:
10,17
